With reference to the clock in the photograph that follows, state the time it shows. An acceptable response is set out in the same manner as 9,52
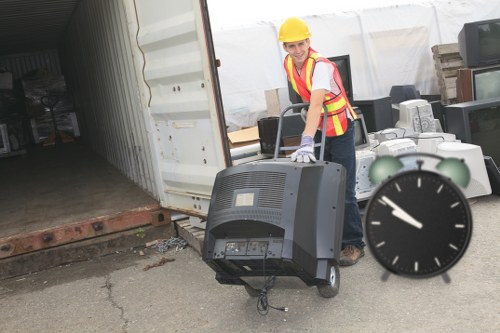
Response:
9,51
